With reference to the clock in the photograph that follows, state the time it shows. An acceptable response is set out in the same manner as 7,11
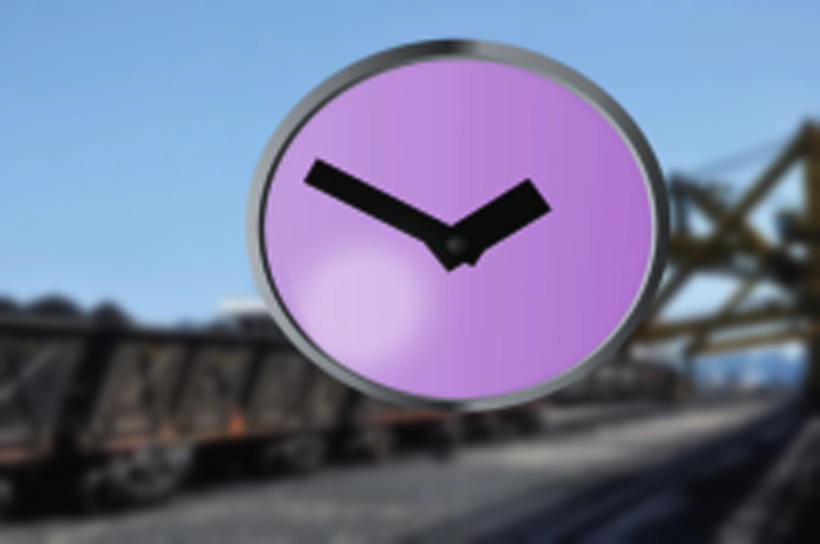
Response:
1,50
